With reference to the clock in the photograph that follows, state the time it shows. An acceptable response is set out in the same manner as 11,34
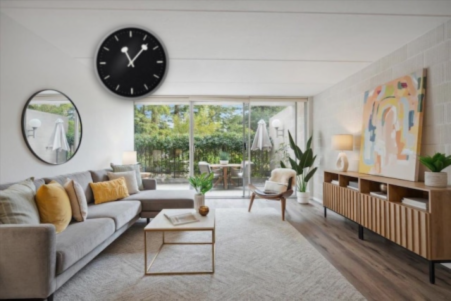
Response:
11,07
